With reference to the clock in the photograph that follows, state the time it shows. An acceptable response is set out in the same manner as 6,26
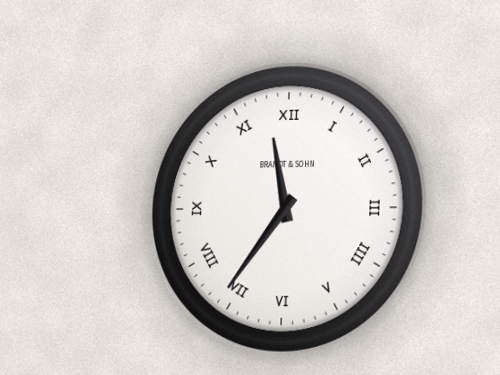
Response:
11,36
